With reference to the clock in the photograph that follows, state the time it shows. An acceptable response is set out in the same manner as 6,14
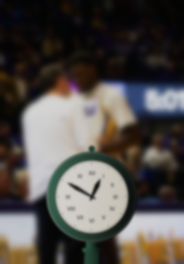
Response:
12,50
